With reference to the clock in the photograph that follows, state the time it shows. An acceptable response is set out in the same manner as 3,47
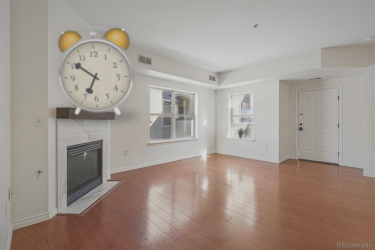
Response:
6,51
